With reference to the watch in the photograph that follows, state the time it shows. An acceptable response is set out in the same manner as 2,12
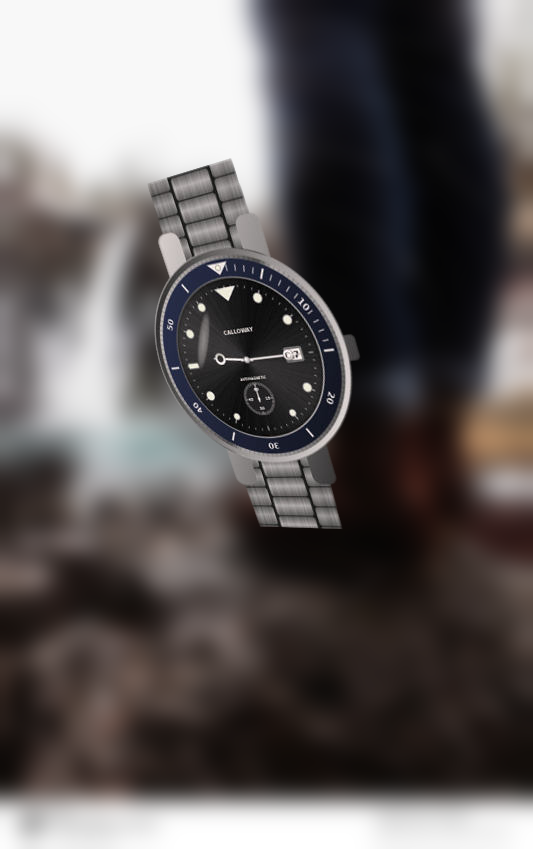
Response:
9,15
